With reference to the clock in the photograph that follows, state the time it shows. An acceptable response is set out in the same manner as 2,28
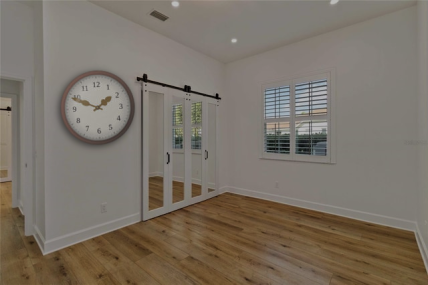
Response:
1,49
